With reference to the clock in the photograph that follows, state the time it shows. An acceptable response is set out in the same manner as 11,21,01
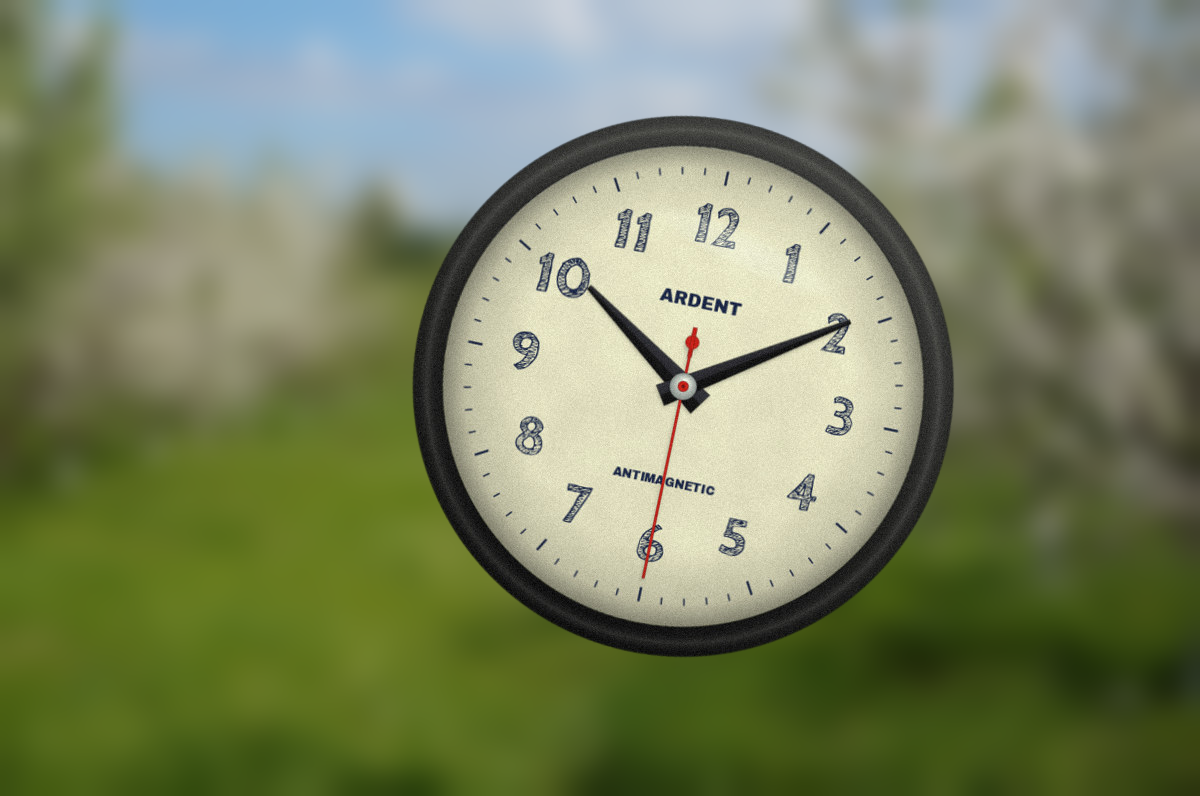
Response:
10,09,30
